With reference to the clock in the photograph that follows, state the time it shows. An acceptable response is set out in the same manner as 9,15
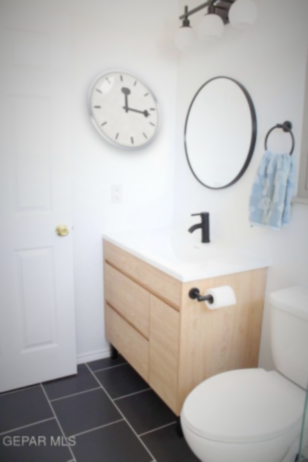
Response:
12,17
